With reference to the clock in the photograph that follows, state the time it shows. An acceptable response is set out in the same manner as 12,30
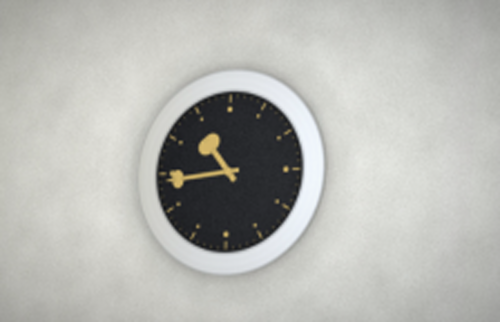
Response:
10,44
